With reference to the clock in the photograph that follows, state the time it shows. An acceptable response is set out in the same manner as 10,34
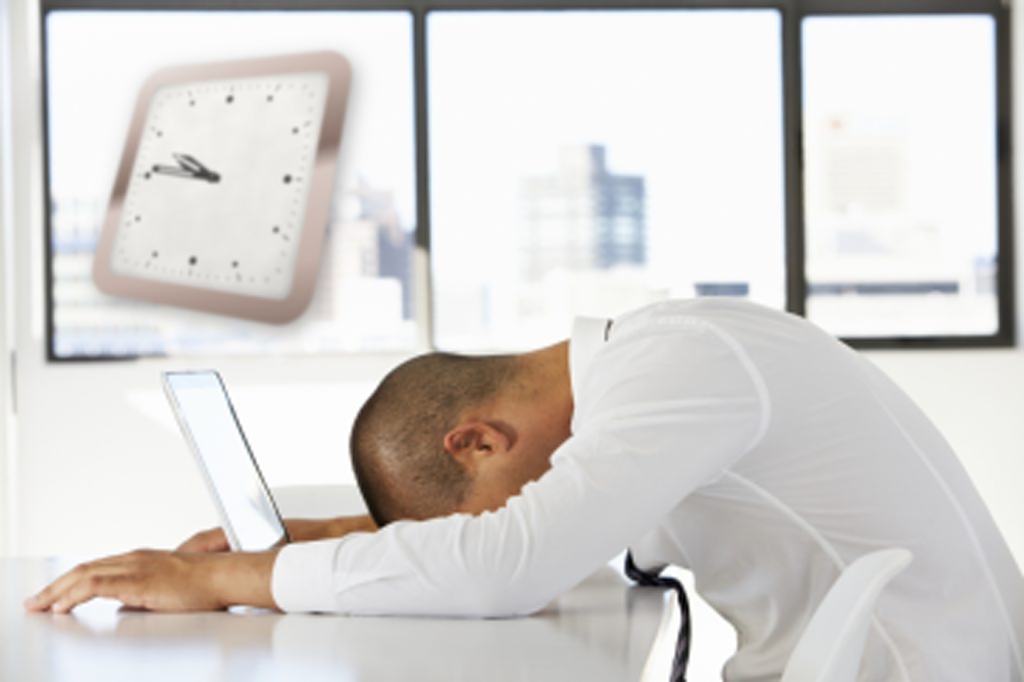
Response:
9,46
